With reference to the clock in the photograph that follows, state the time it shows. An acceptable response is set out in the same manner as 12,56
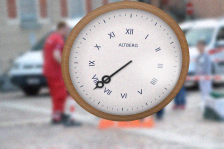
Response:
7,38
